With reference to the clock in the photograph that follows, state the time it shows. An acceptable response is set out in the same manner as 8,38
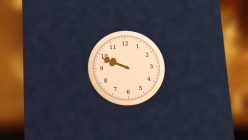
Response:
9,49
